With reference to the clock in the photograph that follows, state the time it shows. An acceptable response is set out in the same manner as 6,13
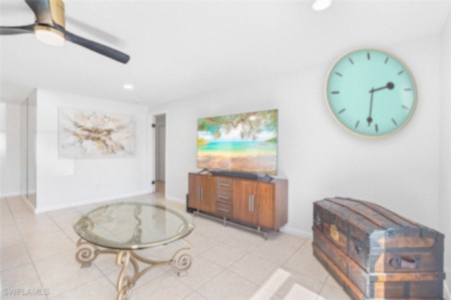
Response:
2,32
